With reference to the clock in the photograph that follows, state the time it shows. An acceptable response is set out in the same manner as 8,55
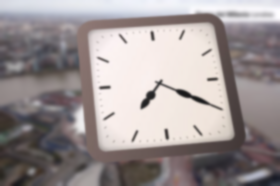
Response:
7,20
